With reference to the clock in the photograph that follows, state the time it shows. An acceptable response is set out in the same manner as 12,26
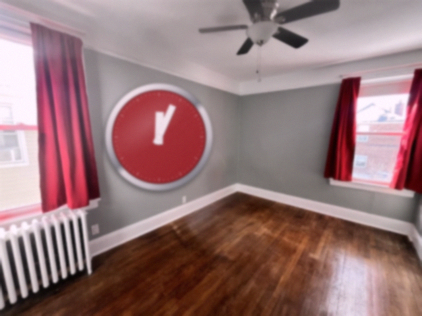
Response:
12,04
